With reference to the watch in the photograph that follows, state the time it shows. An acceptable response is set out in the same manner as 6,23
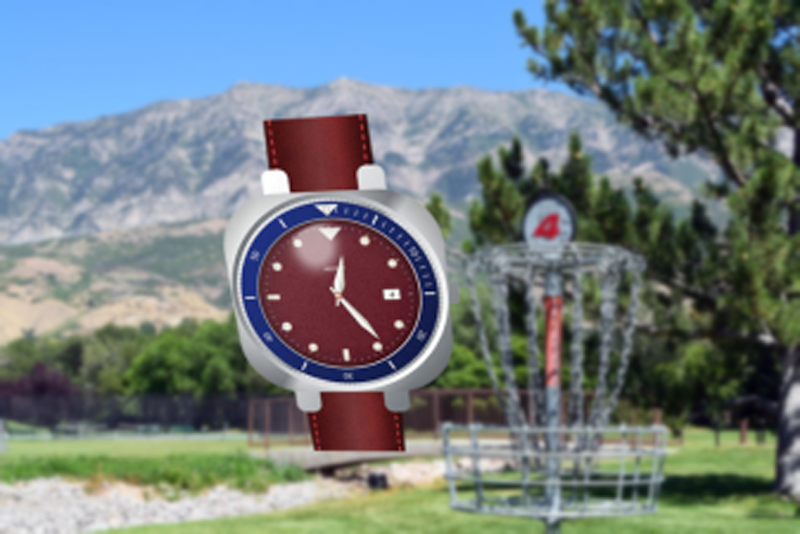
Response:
12,24
